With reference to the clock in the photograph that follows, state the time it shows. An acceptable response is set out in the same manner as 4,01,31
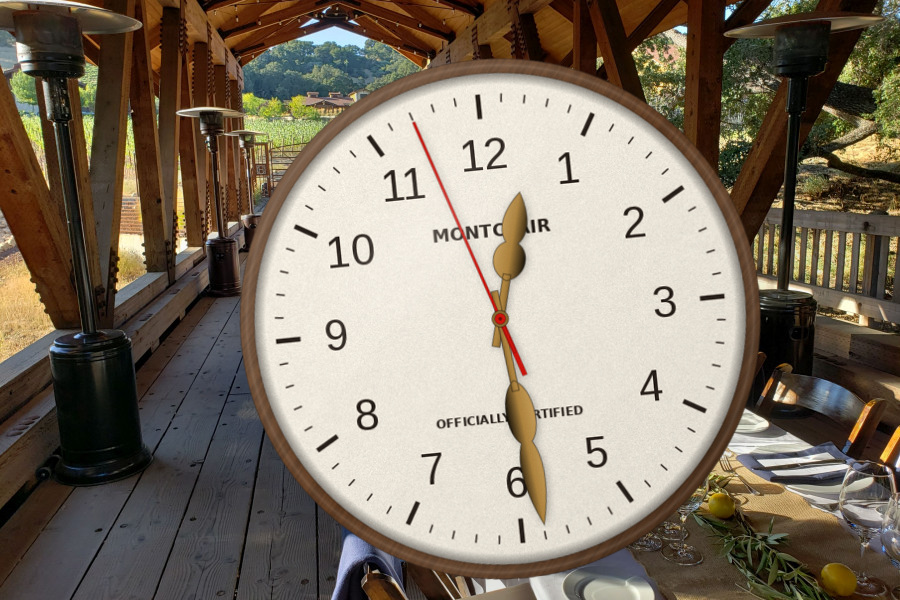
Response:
12,28,57
